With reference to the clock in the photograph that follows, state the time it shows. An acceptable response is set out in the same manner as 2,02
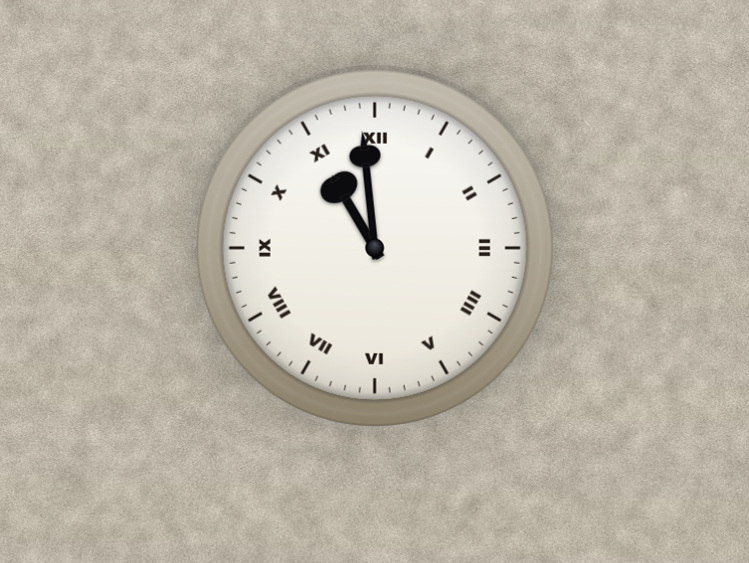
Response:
10,59
